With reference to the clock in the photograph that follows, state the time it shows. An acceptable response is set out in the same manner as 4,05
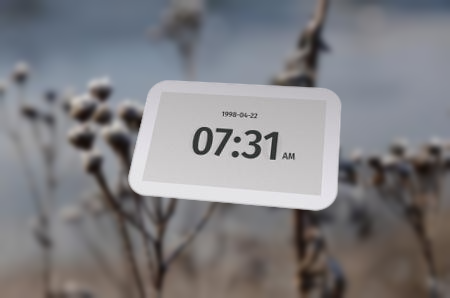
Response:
7,31
